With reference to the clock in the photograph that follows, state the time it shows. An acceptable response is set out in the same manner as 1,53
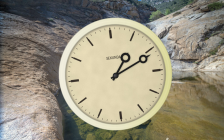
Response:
1,11
